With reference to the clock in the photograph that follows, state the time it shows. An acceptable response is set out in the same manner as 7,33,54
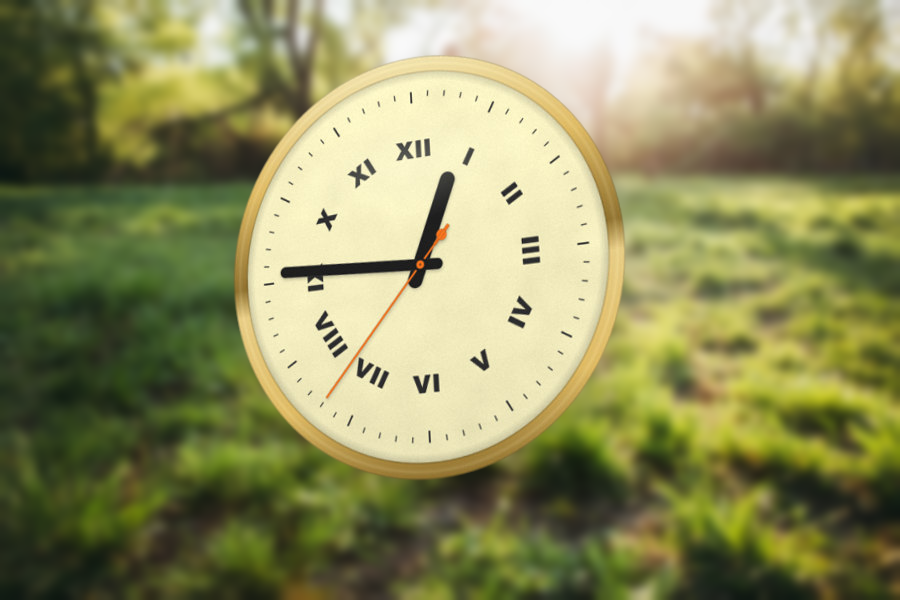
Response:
12,45,37
